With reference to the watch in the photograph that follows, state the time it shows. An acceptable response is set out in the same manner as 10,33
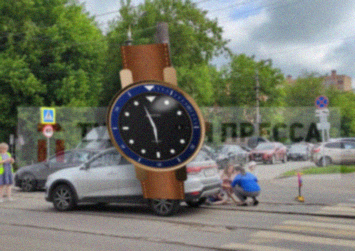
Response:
5,57
